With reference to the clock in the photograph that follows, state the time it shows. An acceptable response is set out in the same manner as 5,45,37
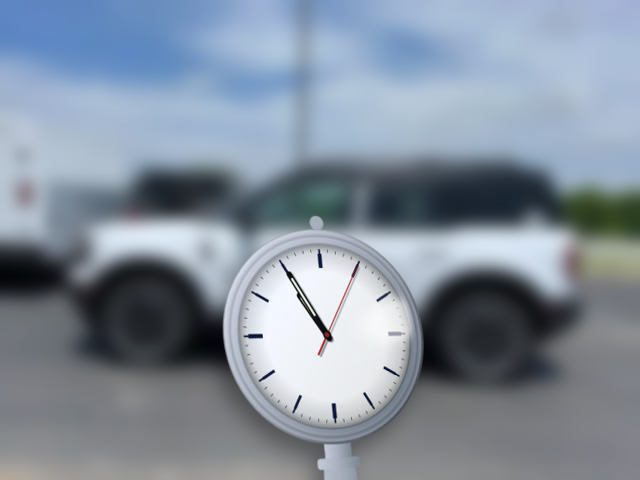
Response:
10,55,05
